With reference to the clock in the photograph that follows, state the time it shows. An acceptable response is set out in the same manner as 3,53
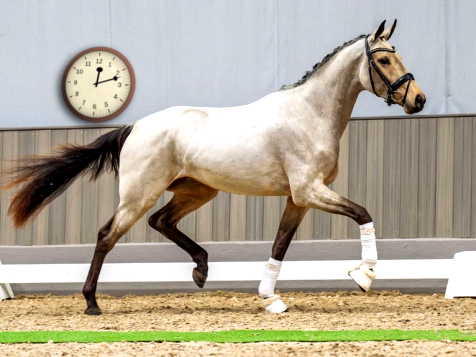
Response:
12,12
